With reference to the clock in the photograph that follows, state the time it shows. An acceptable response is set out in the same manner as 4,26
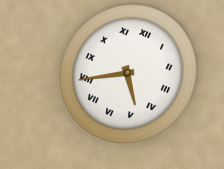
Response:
4,40
